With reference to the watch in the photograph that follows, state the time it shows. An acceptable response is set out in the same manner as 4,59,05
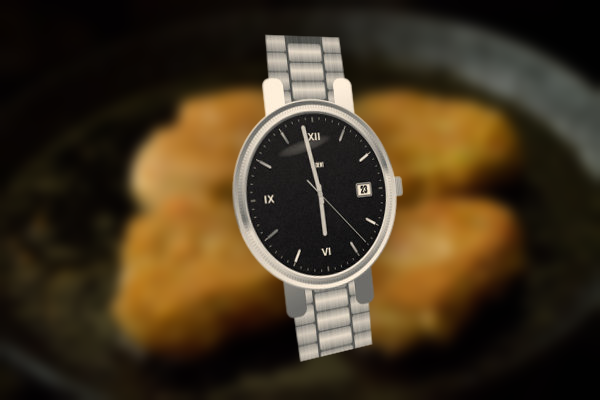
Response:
5,58,23
